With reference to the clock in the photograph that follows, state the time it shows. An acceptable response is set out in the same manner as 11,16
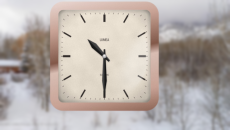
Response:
10,30
